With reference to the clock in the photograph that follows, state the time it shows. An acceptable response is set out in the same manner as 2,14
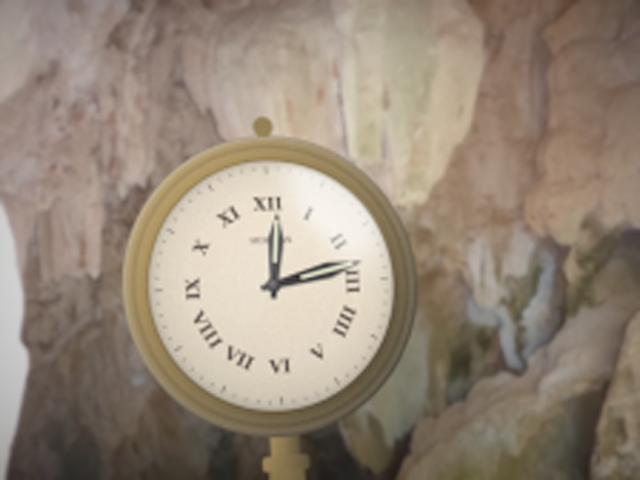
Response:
12,13
